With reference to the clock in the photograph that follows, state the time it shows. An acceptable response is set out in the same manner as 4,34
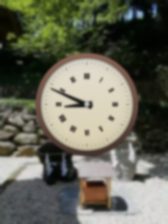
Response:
8,49
